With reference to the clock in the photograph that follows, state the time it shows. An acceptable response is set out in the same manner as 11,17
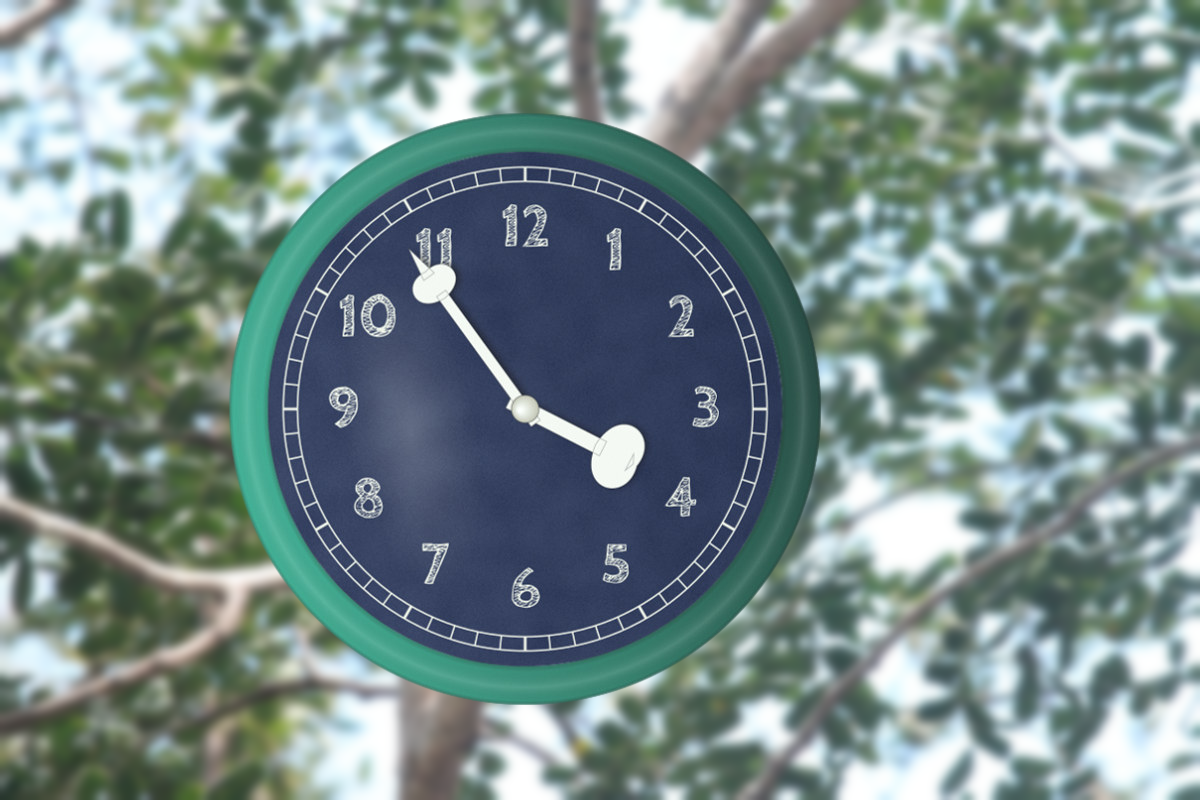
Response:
3,54
